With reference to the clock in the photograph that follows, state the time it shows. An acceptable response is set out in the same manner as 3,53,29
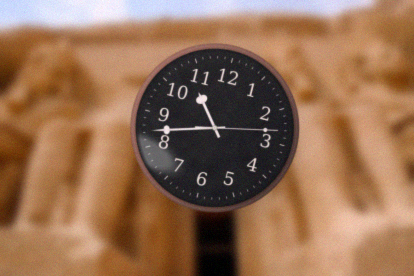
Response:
10,42,13
